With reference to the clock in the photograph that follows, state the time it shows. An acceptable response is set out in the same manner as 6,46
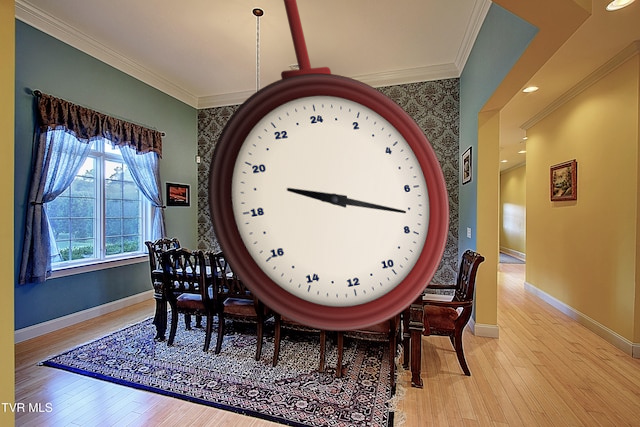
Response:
19,18
